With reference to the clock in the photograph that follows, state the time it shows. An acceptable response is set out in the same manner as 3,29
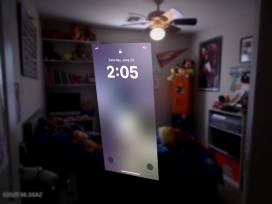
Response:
2,05
